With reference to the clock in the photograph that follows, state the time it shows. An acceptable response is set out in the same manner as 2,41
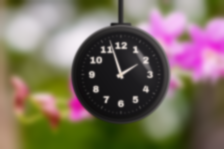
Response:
1,57
